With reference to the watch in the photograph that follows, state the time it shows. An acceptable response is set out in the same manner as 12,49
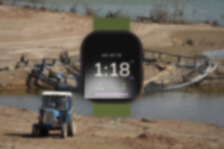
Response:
1,18
